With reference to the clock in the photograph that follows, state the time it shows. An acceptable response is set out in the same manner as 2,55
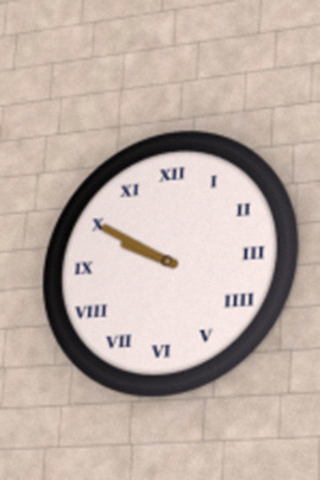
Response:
9,50
